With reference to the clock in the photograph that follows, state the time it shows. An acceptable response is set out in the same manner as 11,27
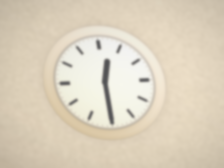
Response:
12,30
